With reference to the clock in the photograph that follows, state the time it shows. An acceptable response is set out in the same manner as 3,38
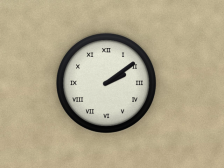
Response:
2,09
